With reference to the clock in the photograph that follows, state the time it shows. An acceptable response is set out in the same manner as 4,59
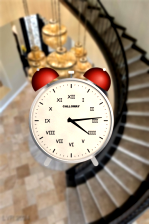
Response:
4,14
